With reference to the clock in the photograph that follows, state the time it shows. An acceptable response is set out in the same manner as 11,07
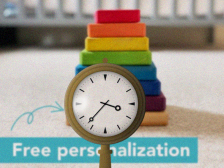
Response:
3,37
